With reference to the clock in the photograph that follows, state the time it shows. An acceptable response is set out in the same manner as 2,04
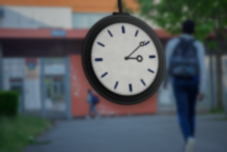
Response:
3,09
